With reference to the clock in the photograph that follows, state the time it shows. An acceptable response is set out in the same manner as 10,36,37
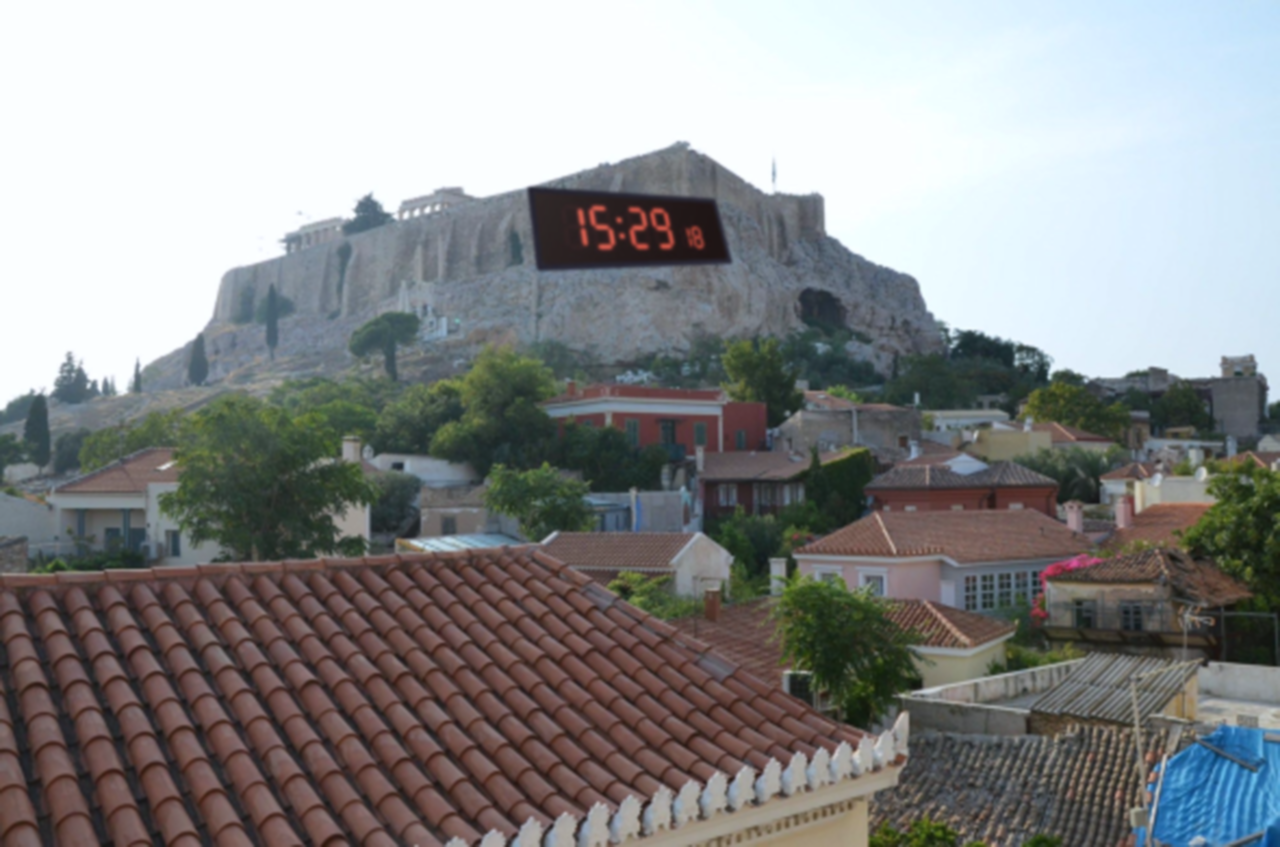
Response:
15,29,18
